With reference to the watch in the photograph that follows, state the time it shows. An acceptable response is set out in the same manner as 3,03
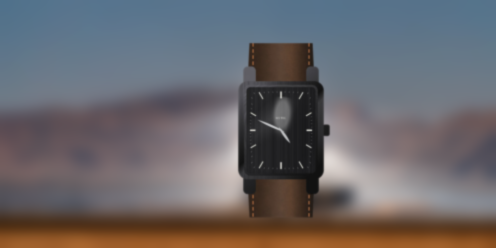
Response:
4,49
